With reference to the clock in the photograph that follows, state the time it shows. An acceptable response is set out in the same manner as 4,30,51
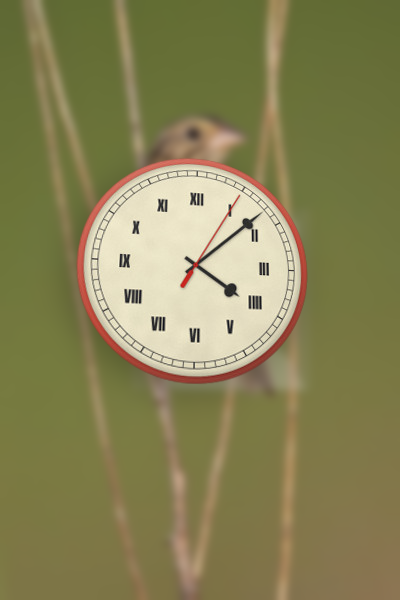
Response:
4,08,05
